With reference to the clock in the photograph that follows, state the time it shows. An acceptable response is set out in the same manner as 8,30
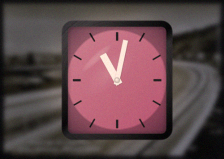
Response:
11,02
